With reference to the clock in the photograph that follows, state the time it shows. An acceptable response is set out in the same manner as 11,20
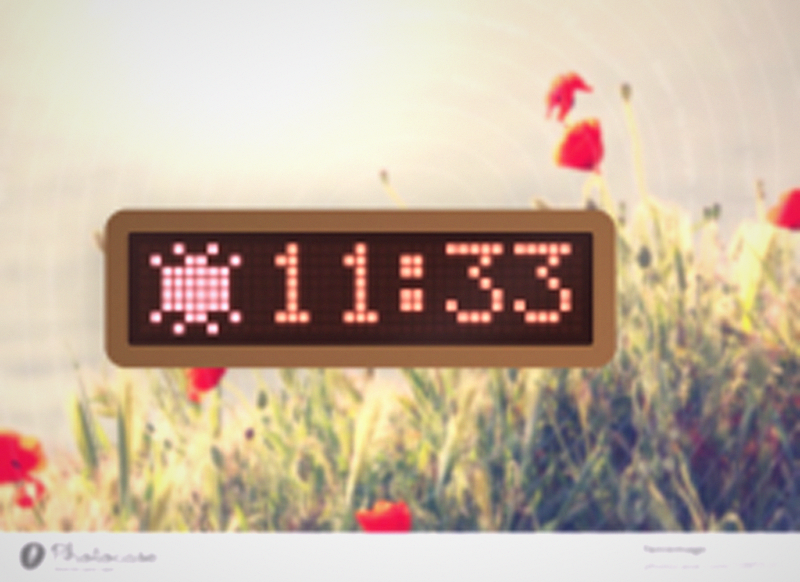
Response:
11,33
